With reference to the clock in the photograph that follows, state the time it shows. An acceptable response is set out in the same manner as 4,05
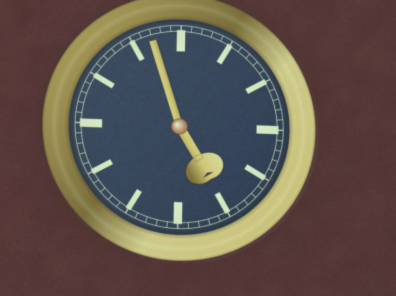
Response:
4,57
